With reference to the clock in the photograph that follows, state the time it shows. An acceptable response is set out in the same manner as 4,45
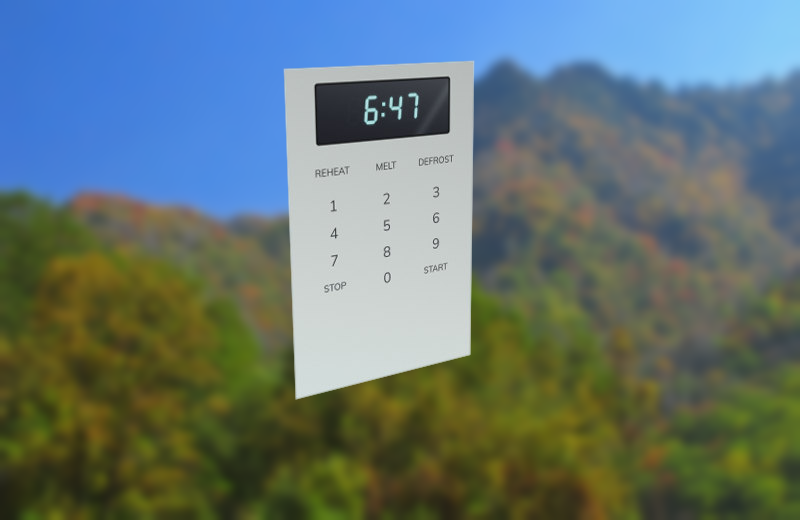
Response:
6,47
